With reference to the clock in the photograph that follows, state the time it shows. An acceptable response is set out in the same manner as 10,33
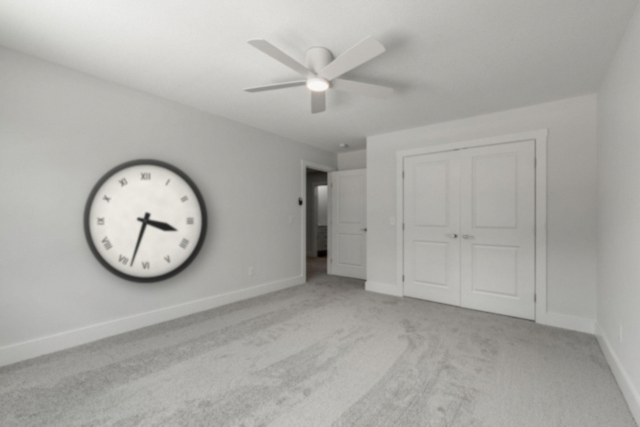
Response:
3,33
